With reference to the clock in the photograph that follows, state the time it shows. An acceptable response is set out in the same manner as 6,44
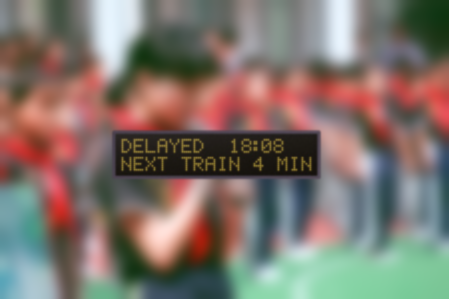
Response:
18,08
